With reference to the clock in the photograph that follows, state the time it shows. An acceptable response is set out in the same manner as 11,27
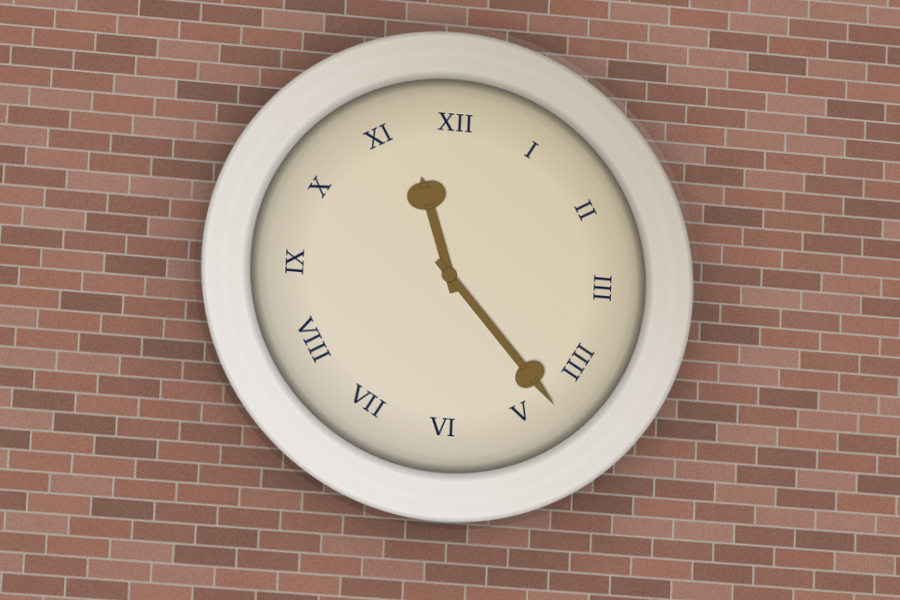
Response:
11,23
